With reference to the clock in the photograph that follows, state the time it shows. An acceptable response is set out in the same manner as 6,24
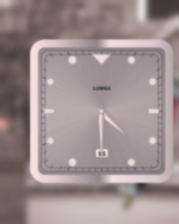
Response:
4,30
